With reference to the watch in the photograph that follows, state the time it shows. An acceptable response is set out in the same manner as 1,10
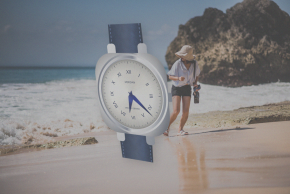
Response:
6,22
